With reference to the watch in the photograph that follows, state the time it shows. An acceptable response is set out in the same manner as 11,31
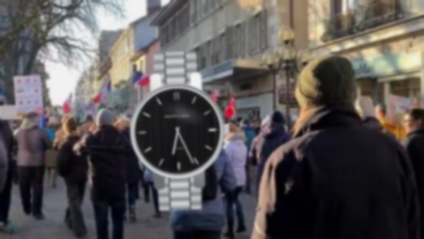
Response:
6,26
